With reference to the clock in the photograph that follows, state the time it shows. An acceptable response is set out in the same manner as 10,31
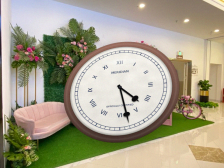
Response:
4,28
